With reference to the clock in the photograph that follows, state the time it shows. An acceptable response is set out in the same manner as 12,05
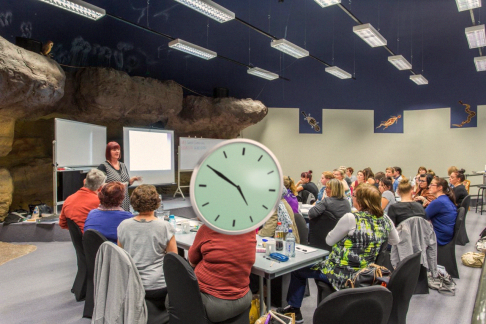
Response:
4,50
